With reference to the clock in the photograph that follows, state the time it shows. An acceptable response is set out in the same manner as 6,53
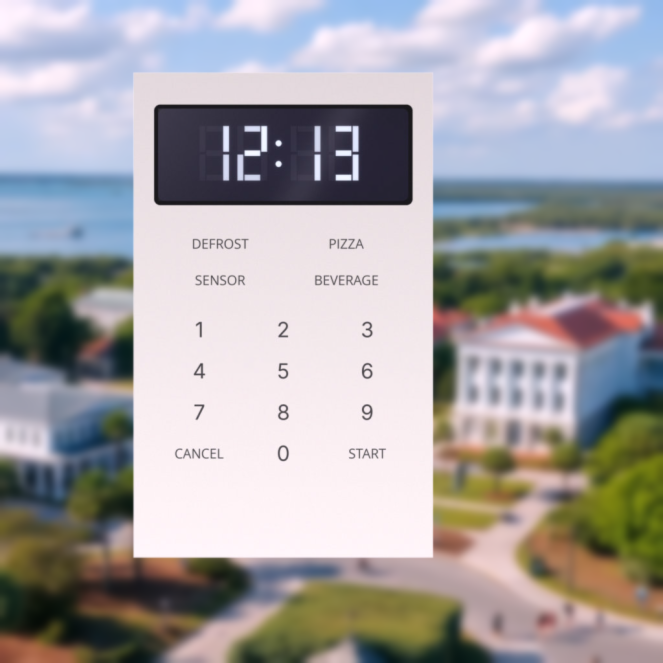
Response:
12,13
